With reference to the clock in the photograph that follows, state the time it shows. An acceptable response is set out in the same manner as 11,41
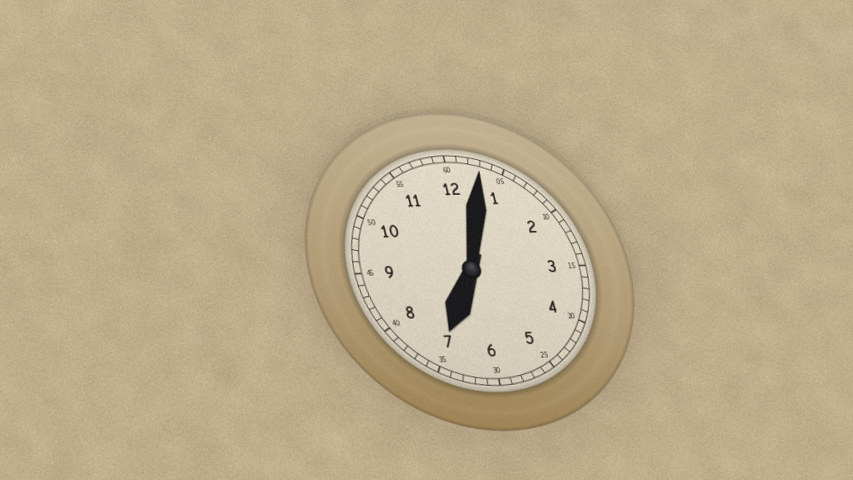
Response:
7,03
